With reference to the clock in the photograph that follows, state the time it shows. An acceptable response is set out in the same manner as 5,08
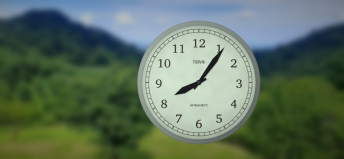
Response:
8,06
